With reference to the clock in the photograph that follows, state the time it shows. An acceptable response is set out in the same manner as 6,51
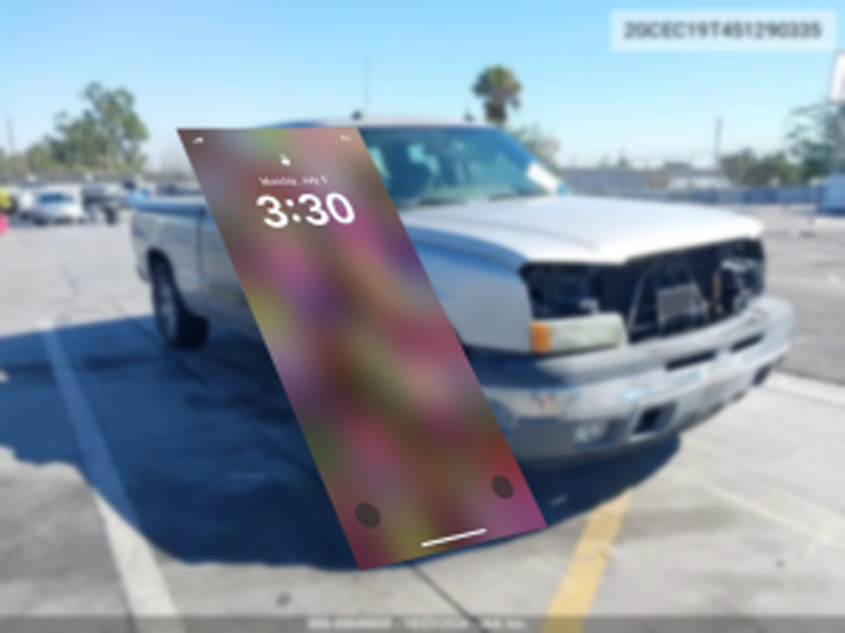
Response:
3,30
